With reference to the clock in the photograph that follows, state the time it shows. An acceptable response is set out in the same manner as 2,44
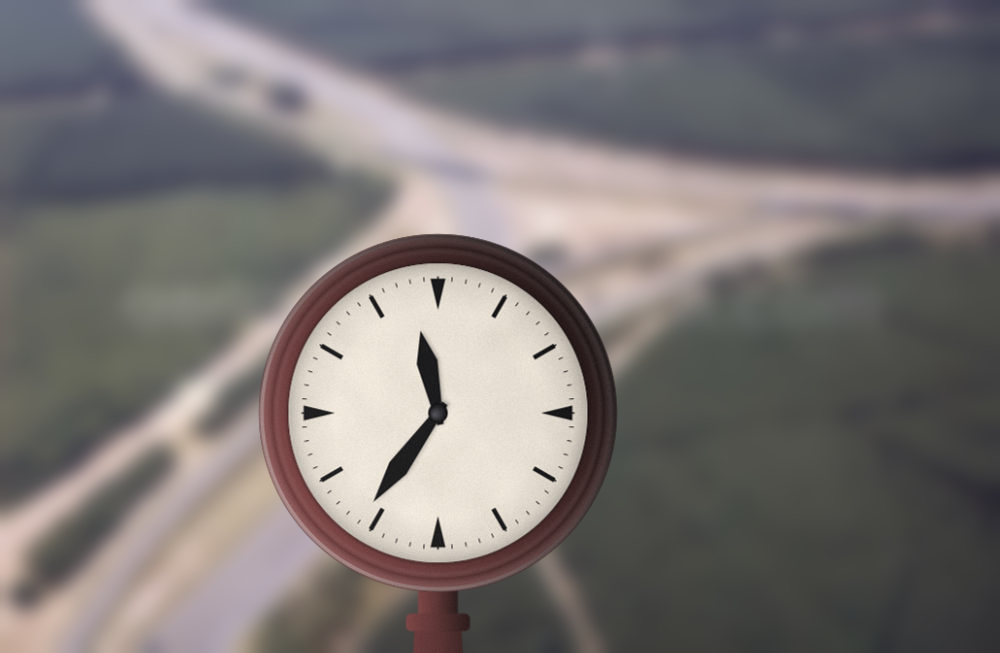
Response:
11,36
